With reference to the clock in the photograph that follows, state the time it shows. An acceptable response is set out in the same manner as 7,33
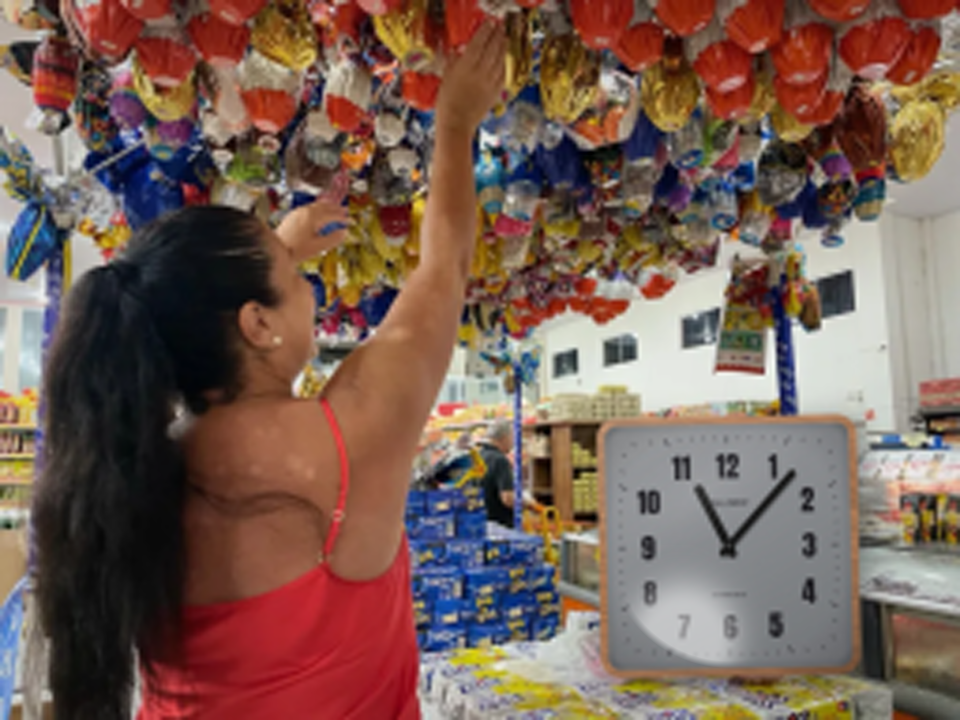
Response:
11,07
